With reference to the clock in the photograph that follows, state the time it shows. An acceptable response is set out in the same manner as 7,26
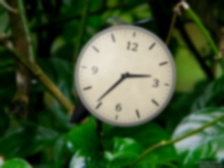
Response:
2,36
